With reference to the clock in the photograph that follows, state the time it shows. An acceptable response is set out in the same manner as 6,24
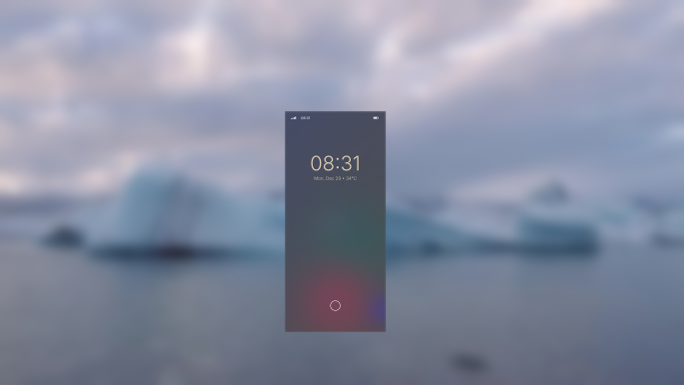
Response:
8,31
